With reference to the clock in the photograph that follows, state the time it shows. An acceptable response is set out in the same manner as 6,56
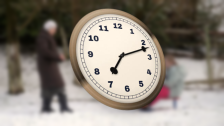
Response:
7,12
